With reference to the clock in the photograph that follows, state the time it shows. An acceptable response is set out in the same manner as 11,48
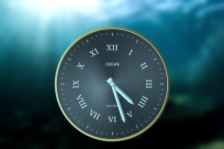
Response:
4,27
